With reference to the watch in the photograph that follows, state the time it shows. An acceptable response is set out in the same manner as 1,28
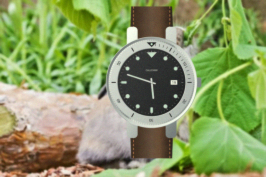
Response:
5,48
